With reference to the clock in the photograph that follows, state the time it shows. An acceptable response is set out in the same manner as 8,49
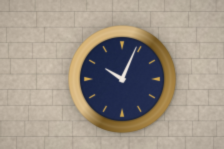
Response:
10,04
